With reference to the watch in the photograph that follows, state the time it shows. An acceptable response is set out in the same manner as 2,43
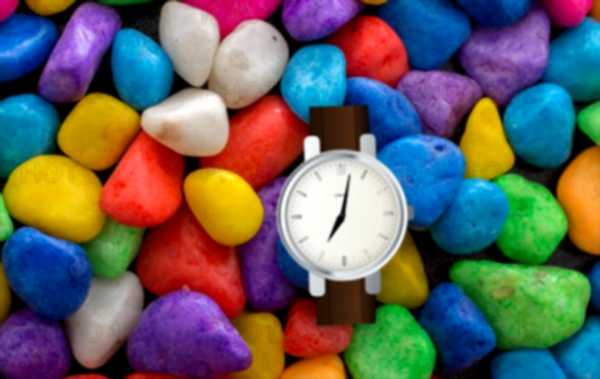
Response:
7,02
